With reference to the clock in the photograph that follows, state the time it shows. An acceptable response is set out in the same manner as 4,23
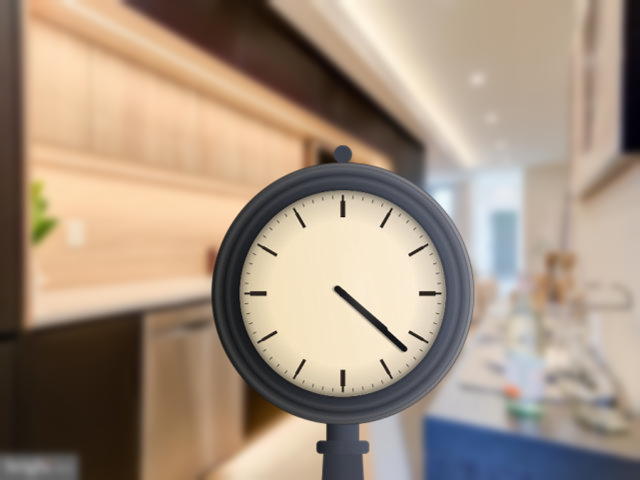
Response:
4,22
